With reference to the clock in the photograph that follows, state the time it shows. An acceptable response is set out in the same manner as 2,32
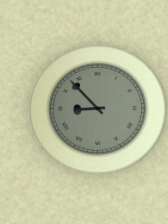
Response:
8,53
